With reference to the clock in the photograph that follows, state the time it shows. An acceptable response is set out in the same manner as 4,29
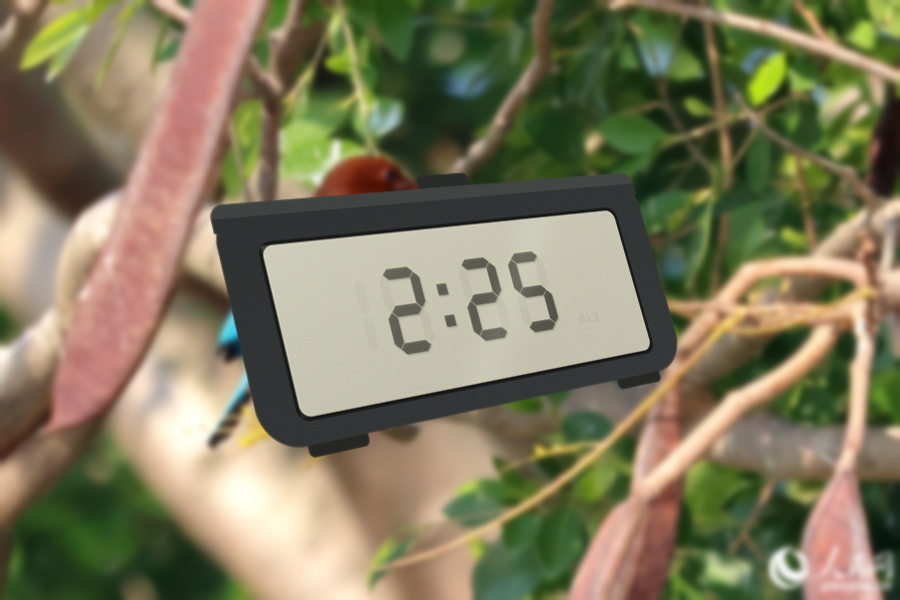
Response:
2,25
